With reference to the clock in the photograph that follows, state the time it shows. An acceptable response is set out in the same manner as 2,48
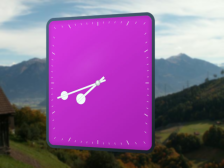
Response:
7,42
